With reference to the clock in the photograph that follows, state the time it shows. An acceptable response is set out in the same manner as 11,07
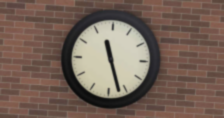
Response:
11,27
